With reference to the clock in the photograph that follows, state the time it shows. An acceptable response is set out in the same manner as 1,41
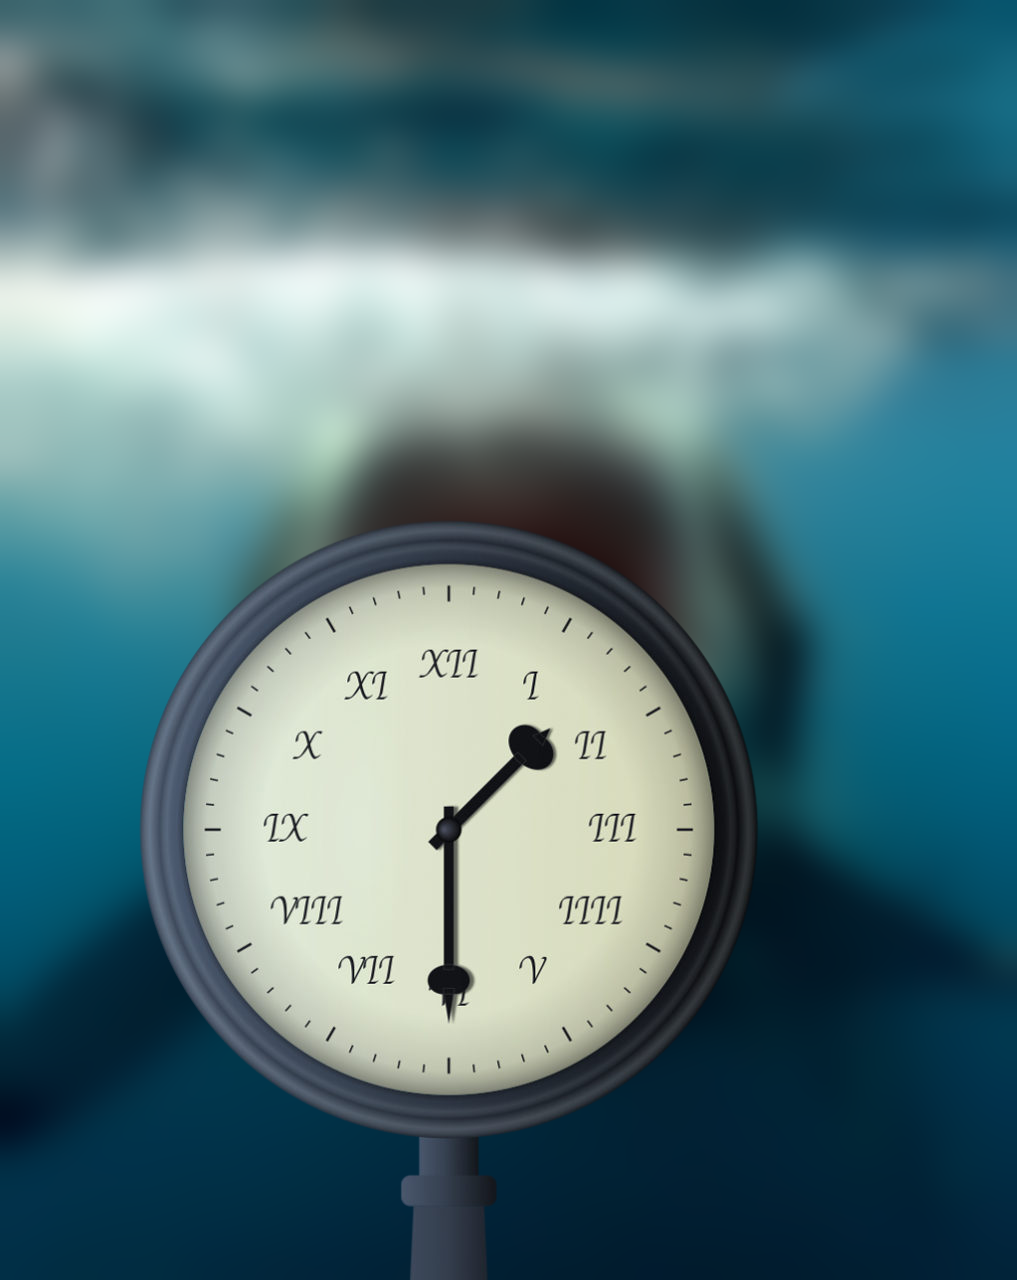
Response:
1,30
